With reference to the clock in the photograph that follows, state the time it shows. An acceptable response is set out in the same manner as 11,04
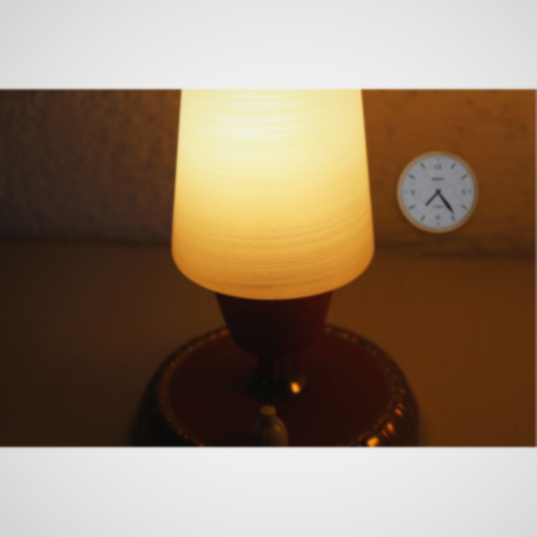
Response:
7,24
